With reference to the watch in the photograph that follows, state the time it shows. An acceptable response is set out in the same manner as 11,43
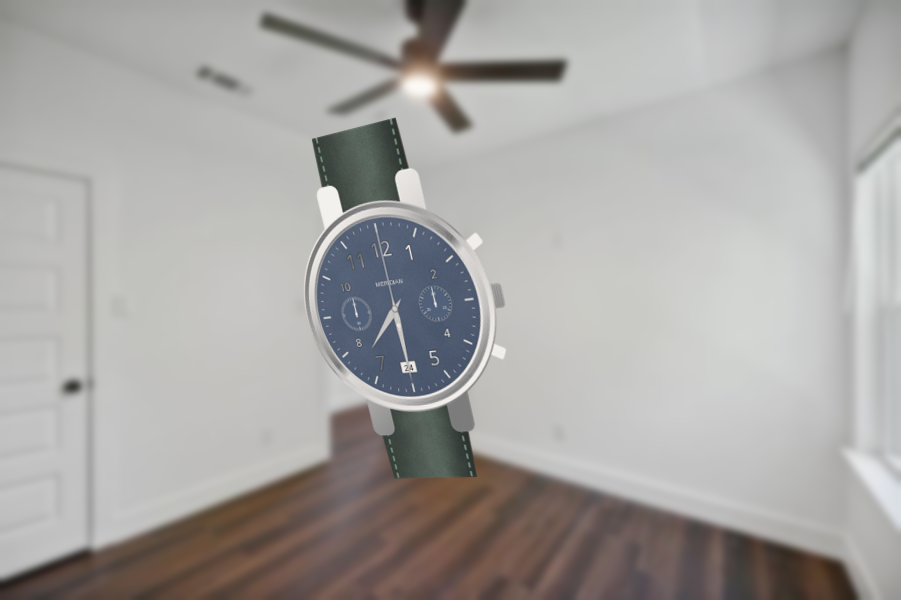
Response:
7,30
